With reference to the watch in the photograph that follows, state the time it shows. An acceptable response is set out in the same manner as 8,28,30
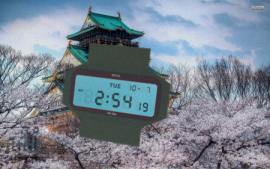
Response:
2,54,19
